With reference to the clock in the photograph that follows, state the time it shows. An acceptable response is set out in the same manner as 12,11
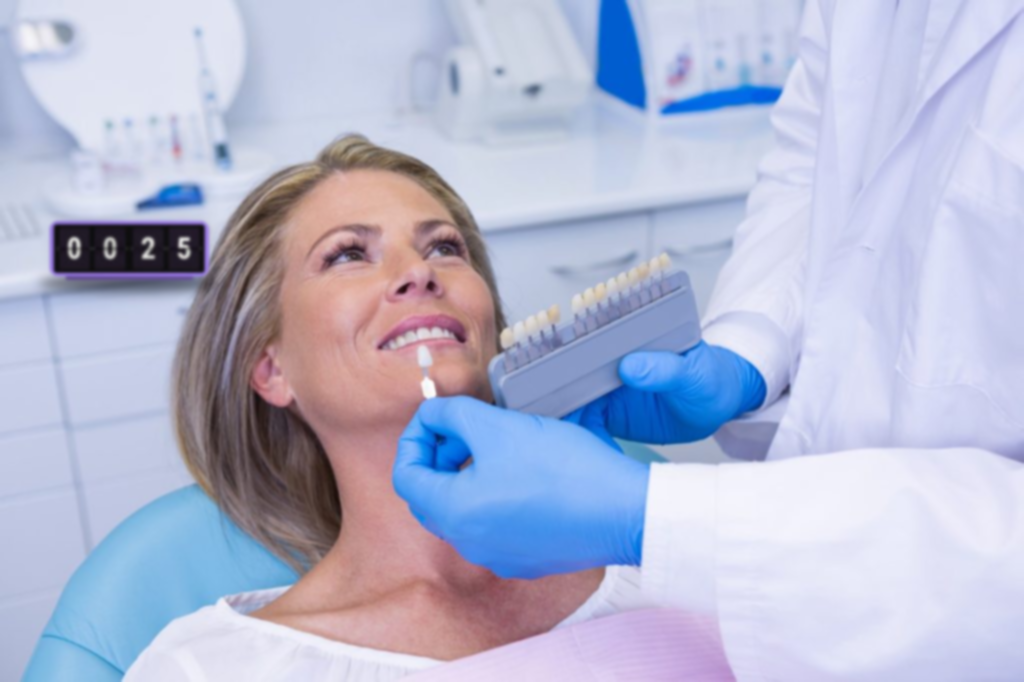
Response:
0,25
